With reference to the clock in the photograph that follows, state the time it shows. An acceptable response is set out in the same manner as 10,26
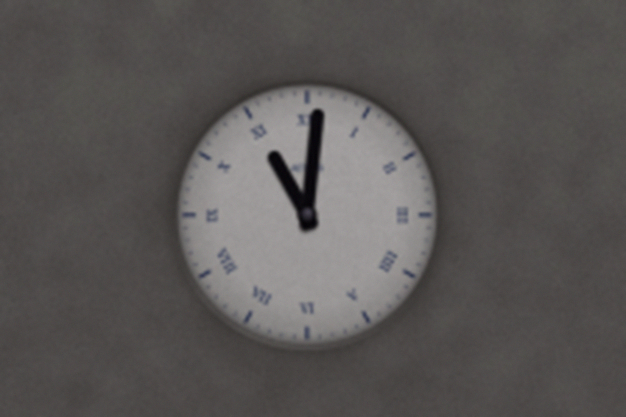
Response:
11,01
